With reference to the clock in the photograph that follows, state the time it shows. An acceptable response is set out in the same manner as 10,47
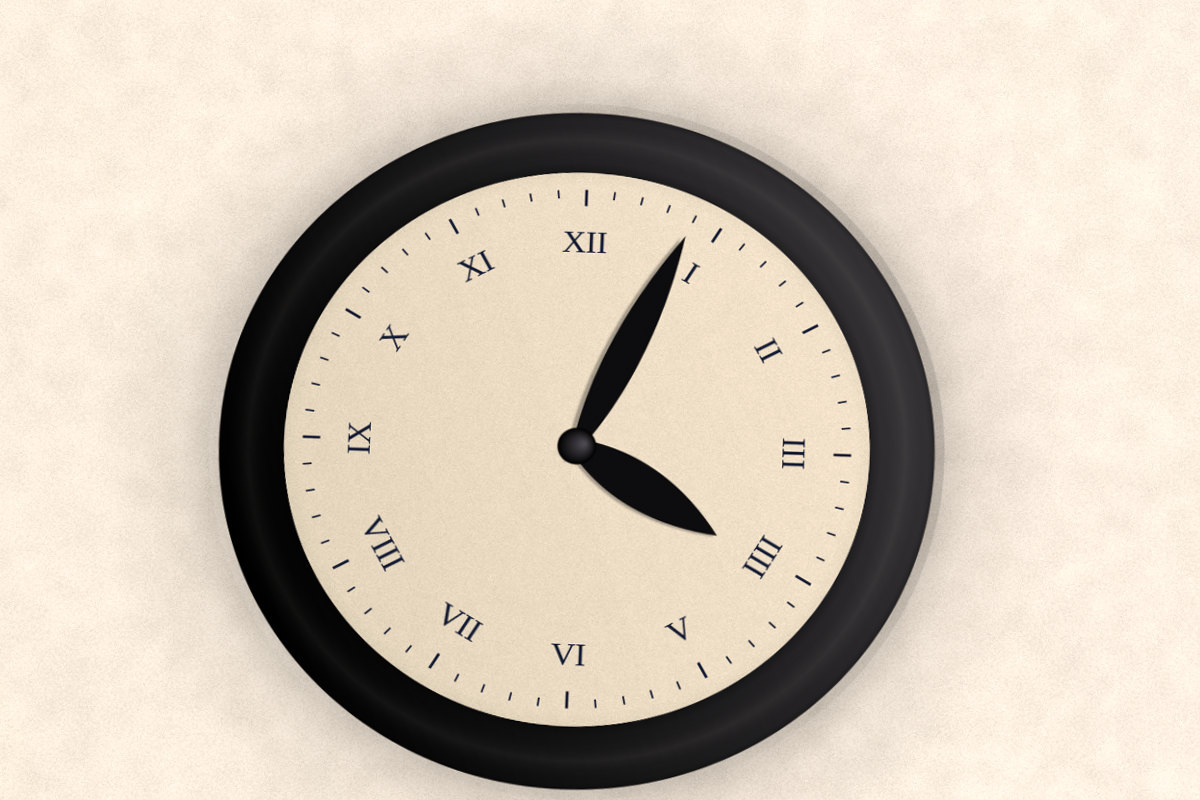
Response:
4,04
